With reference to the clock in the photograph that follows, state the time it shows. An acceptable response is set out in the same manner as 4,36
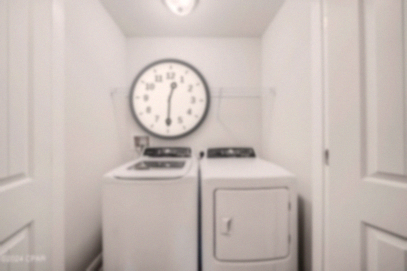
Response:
12,30
